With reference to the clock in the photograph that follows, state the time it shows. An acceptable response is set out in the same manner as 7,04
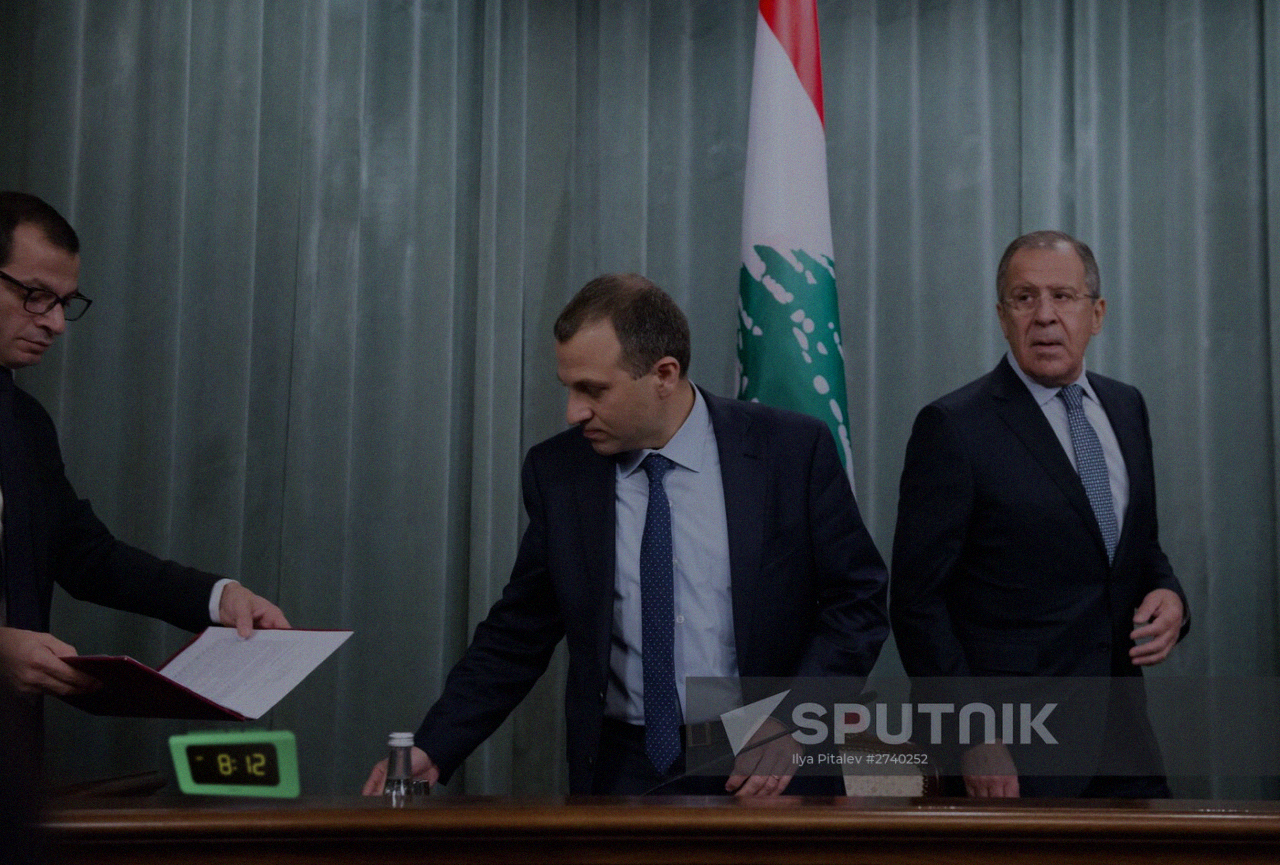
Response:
8,12
